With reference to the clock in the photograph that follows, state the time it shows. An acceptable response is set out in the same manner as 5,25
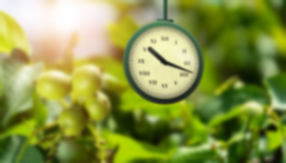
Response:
10,18
